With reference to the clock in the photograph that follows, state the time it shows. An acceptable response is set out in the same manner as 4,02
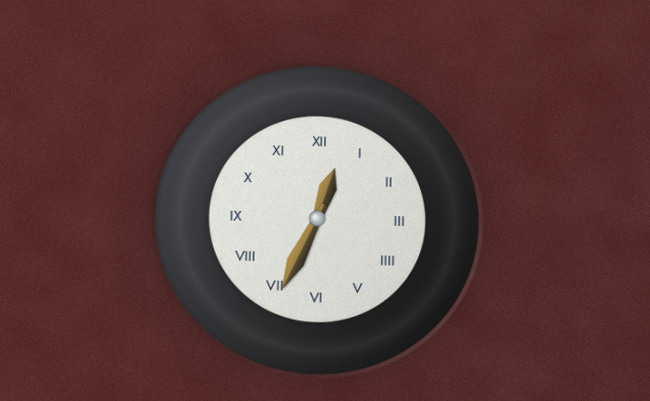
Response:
12,34
